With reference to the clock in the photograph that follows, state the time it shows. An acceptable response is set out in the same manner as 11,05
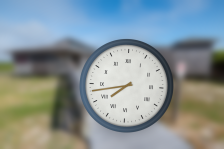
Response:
7,43
